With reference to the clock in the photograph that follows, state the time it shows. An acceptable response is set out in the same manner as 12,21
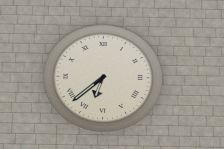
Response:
6,38
